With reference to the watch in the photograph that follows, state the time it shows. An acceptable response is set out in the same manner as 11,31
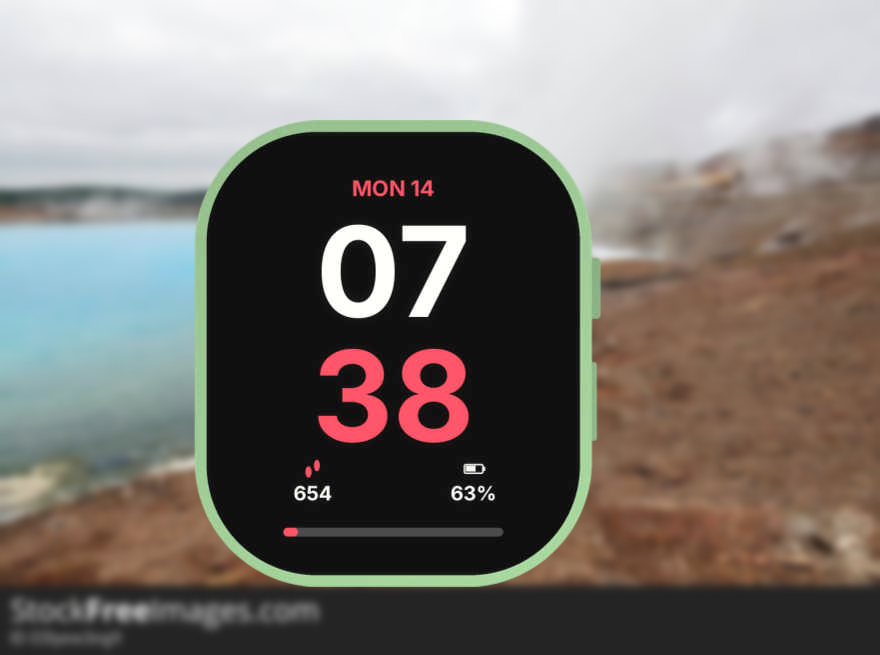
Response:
7,38
